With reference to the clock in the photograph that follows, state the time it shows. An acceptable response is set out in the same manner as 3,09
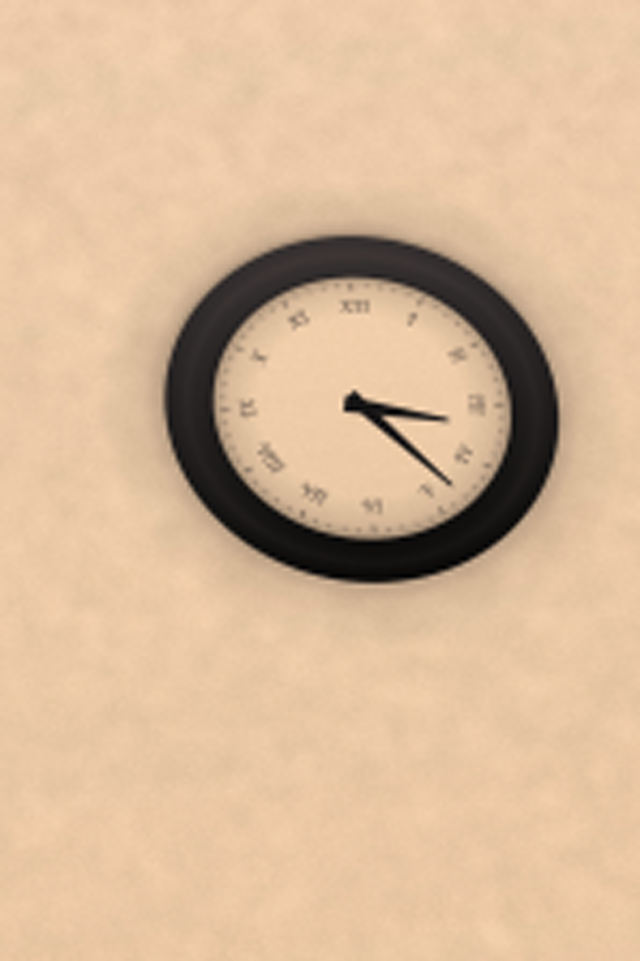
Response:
3,23
